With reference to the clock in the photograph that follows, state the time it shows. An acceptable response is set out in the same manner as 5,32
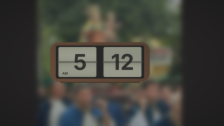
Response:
5,12
